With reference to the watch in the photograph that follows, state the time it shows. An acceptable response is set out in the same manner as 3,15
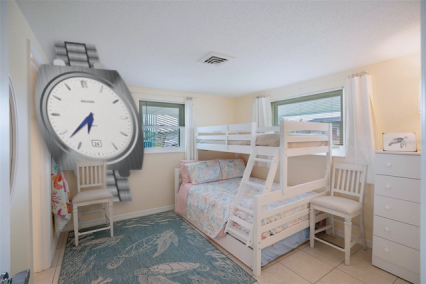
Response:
6,38
